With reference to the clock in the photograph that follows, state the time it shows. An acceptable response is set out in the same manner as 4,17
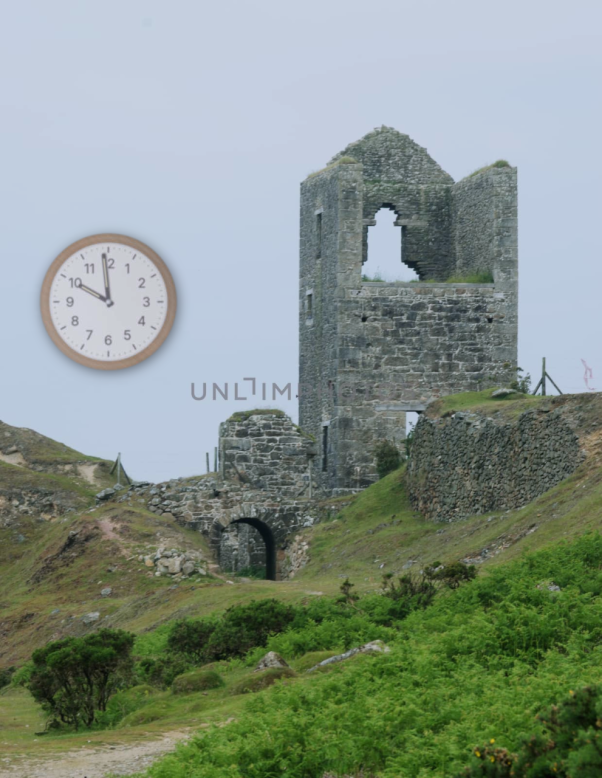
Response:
9,59
